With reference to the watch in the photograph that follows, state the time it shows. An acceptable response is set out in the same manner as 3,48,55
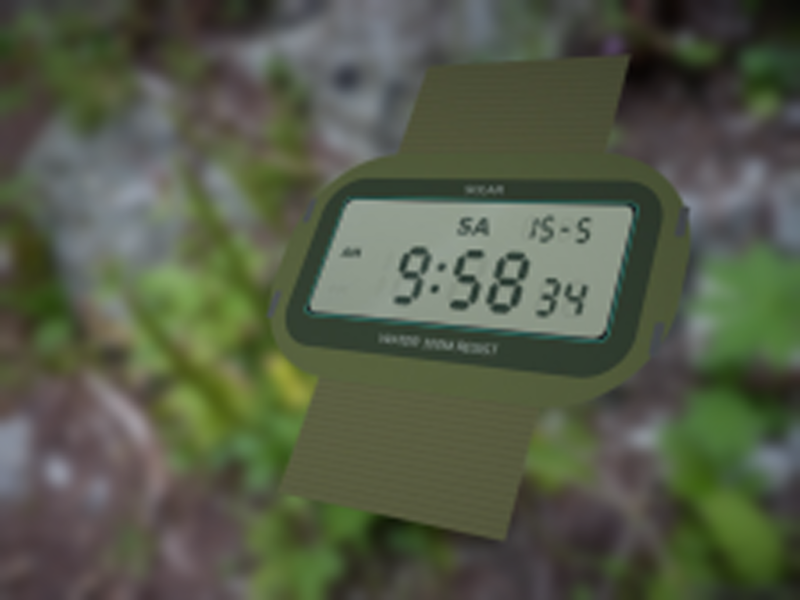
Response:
9,58,34
